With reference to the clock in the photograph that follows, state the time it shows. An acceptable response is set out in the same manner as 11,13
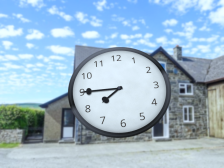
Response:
7,45
